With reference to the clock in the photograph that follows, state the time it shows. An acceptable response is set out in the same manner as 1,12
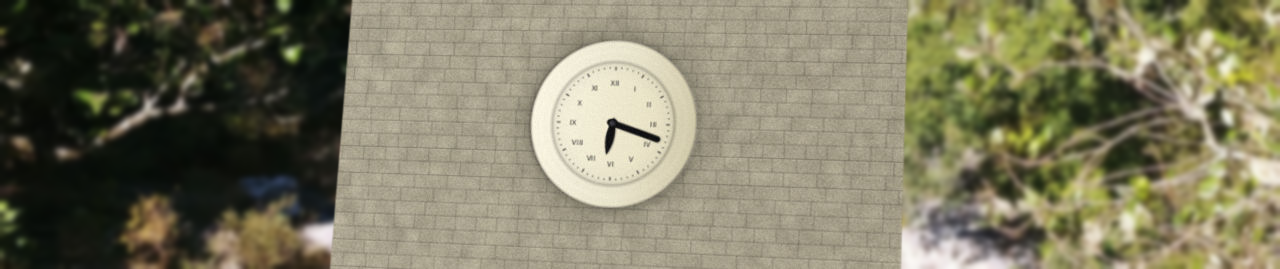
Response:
6,18
